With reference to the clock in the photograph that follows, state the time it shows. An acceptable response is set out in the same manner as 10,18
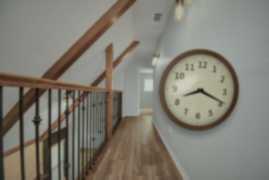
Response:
8,19
